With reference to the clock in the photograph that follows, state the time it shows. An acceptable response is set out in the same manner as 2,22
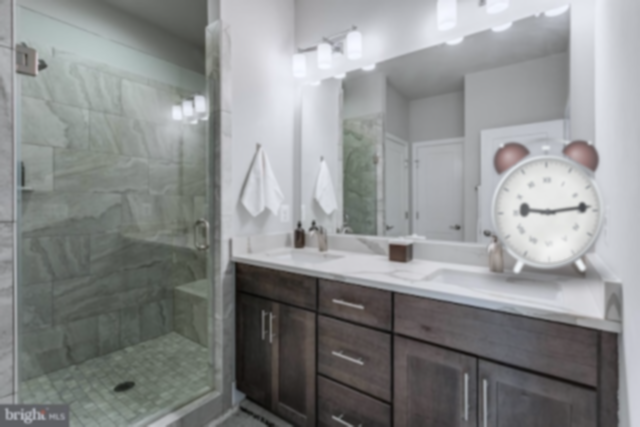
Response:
9,14
